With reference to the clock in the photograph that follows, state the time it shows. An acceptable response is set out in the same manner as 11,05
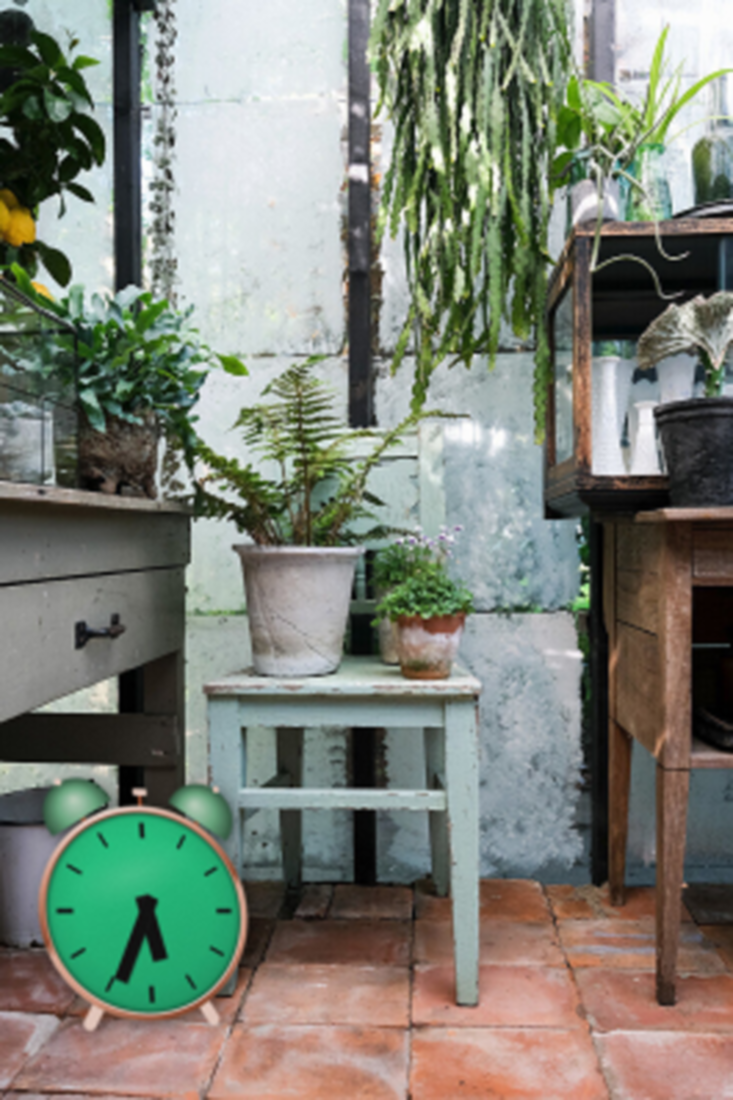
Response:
5,34
